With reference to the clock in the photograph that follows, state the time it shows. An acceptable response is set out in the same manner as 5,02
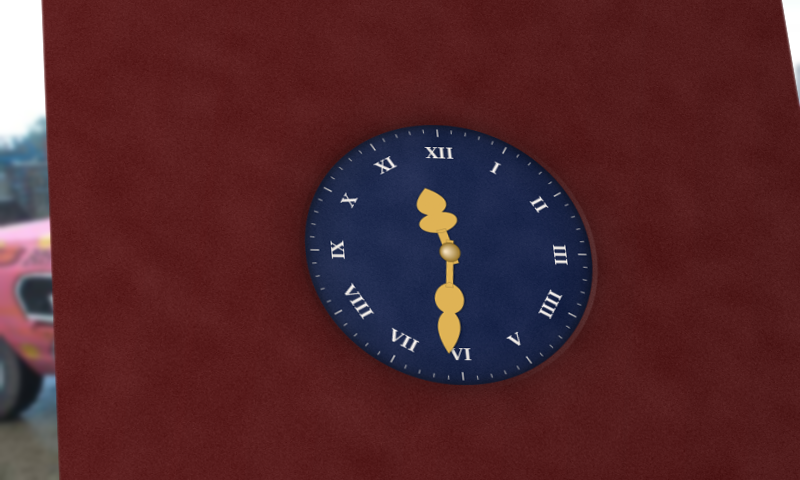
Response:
11,31
